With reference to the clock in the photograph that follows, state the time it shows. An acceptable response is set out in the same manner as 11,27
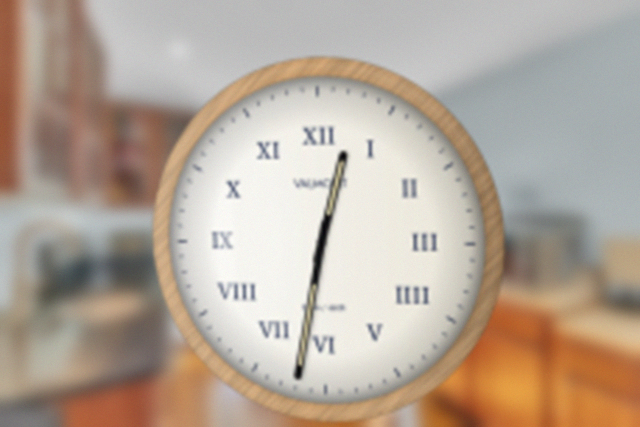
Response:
12,32
